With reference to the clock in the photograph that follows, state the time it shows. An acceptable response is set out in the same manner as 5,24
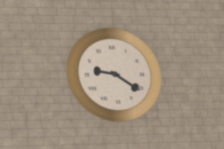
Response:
9,21
